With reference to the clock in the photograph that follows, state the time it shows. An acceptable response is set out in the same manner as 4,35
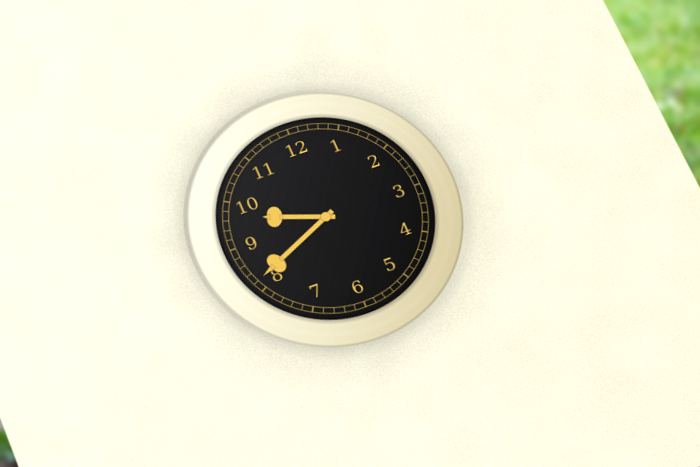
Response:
9,41
